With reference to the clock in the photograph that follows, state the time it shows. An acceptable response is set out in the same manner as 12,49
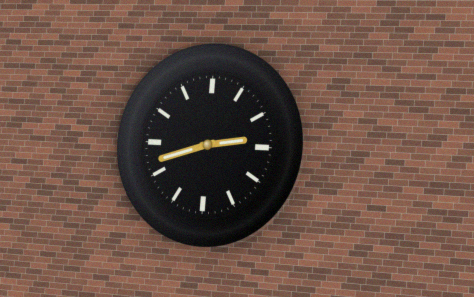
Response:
2,42
